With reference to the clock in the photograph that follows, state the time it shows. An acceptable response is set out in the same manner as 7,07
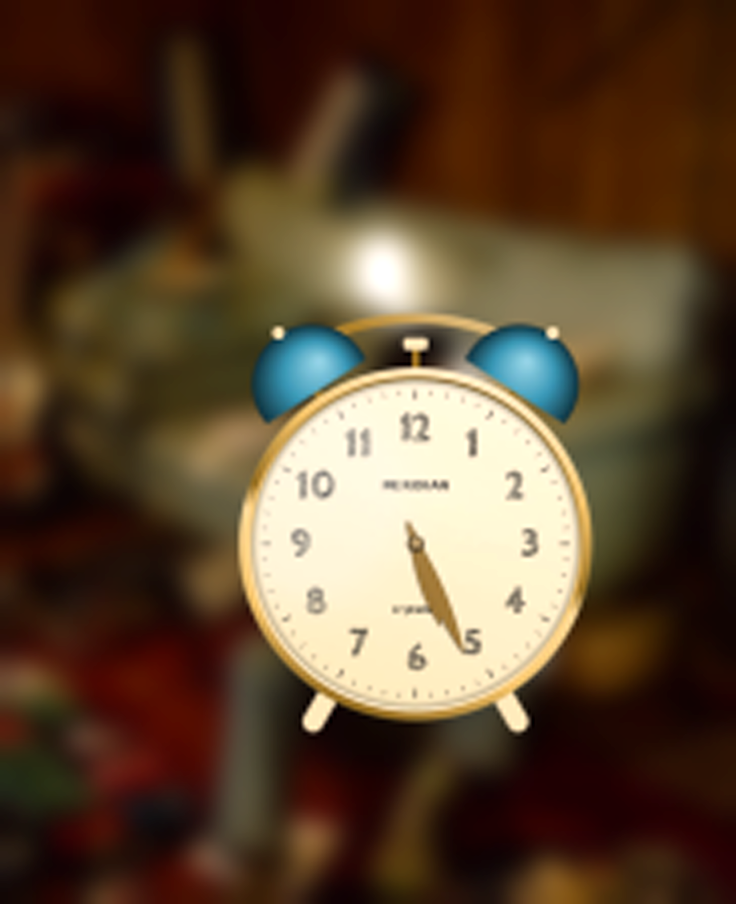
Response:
5,26
